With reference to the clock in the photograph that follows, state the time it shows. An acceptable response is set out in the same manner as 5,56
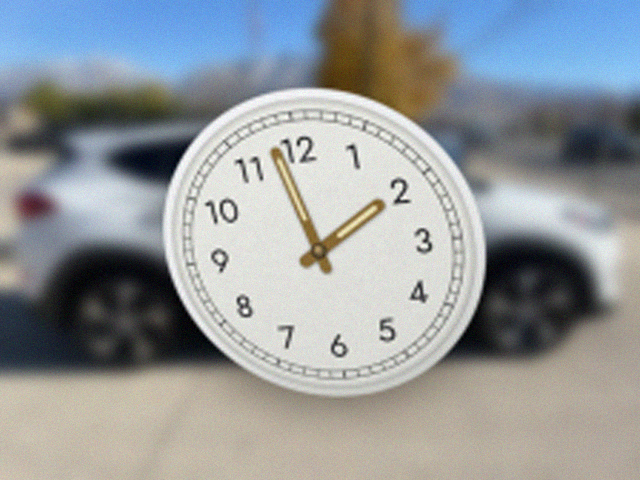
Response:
1,58
